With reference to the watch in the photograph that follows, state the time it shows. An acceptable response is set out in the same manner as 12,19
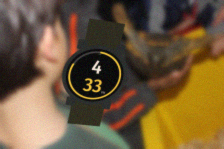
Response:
4,33
